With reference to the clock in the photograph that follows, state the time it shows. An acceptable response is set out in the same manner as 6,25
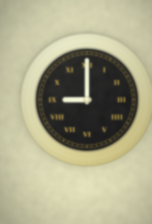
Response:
9,00
